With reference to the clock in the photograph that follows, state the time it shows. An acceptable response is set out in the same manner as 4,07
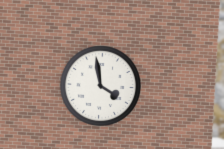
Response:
3,58
